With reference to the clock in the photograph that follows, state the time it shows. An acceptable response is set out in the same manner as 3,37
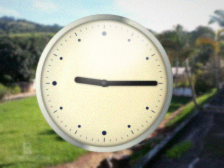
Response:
9,15
